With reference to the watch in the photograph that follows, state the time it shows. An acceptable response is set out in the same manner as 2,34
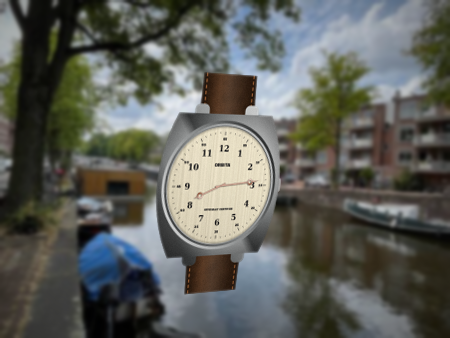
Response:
8,14
